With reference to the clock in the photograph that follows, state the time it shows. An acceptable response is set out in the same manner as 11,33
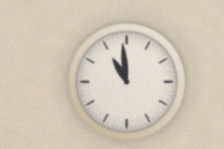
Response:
10,59
